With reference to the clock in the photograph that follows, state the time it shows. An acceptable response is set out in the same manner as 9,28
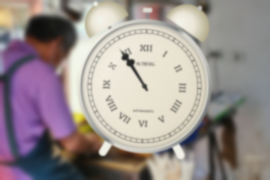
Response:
10,54
